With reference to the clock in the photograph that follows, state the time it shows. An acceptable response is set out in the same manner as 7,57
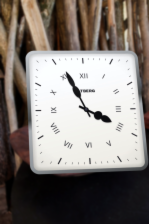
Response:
3,56
